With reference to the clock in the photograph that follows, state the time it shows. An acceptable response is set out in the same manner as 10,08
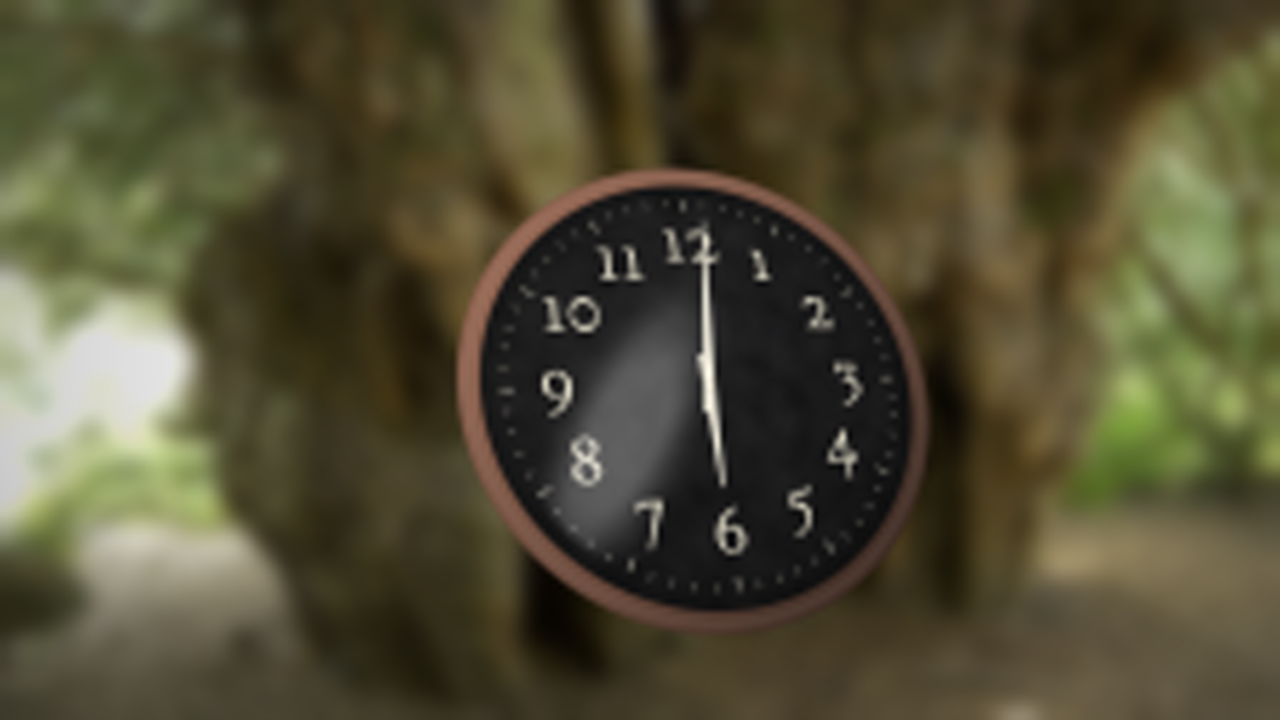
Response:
6,01
